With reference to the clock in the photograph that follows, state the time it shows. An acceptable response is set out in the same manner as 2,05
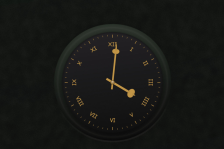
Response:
4,01
